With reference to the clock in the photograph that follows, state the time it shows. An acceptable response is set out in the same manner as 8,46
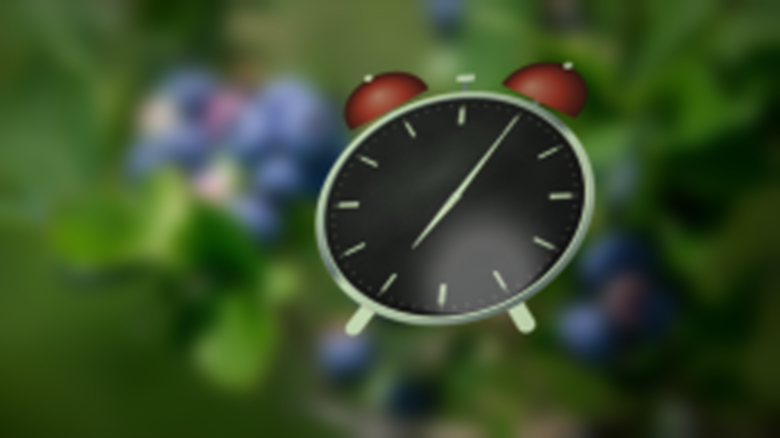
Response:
7,05
